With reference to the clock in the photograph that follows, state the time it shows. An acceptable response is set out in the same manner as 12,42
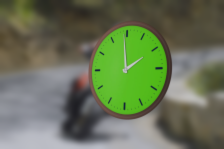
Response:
1,59
